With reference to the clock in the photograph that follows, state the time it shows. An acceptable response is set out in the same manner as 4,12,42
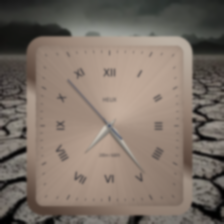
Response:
7,23,53
